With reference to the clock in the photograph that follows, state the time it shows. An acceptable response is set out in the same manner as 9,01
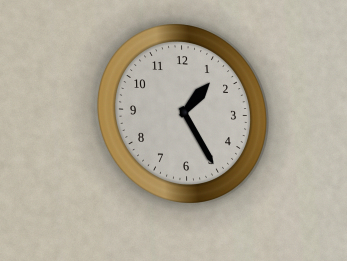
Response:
1,25
